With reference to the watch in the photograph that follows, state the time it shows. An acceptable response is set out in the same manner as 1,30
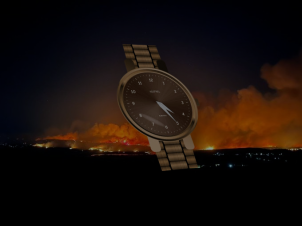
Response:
4,25
